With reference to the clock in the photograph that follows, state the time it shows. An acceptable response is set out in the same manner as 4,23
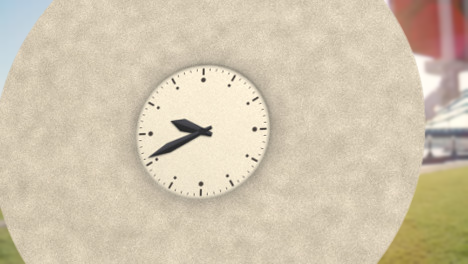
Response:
9,41
